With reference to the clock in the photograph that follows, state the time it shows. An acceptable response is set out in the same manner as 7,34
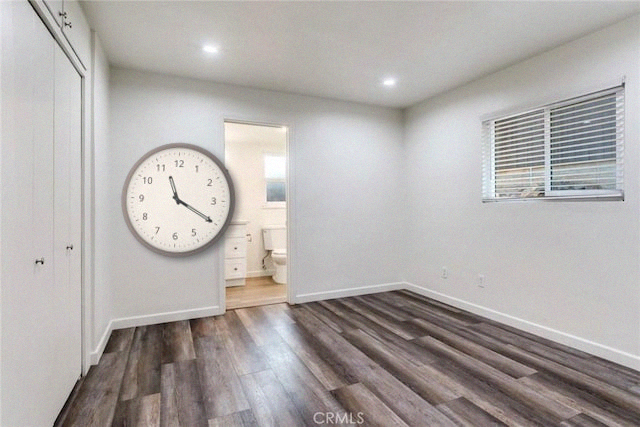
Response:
11,20
